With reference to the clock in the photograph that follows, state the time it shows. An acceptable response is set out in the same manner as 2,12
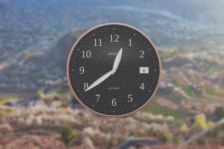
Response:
12,39
